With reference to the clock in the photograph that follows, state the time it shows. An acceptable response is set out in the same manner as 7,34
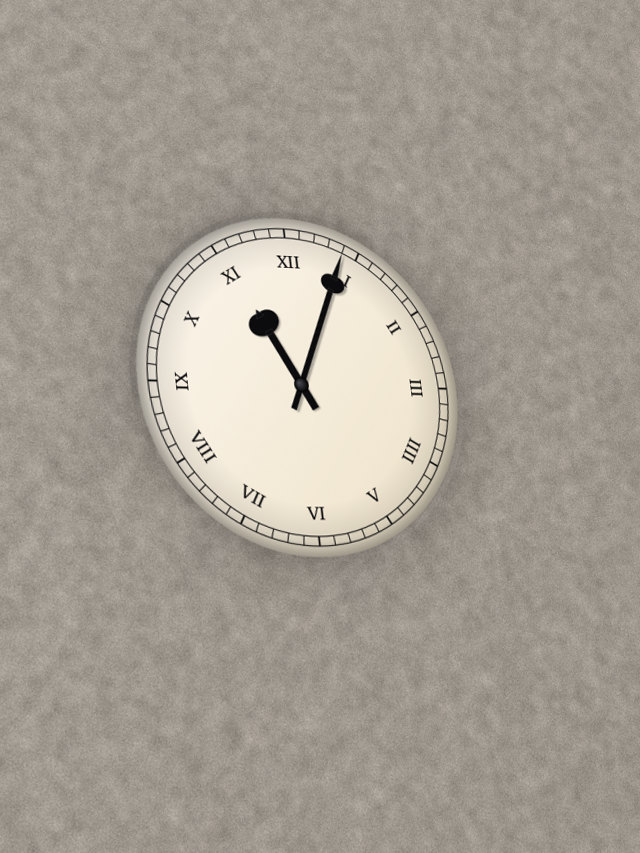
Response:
11,04
